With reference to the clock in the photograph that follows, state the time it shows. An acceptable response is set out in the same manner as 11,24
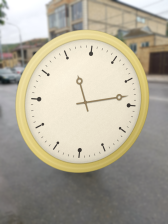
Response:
11,13
